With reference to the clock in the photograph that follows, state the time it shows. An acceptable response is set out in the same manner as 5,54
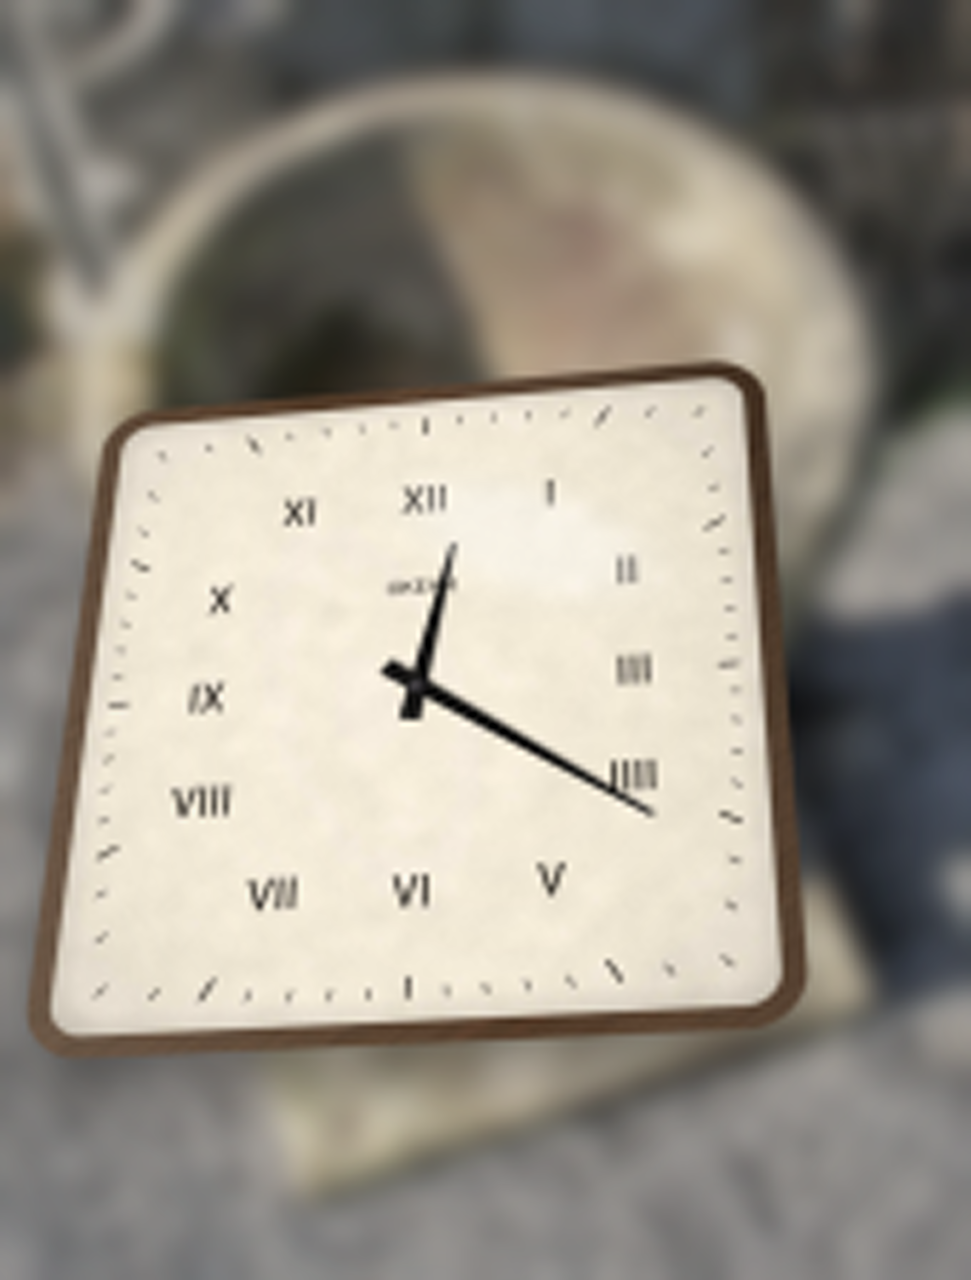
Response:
12,21
